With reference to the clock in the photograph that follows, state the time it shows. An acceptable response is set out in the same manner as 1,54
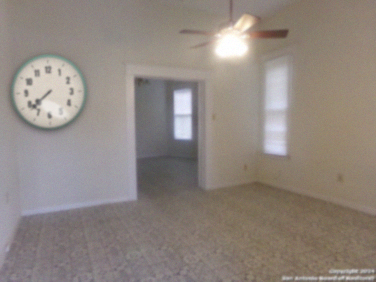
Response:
7,38
